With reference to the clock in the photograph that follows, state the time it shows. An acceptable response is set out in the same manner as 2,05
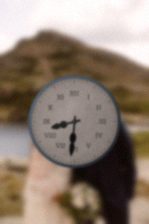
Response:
8,31
